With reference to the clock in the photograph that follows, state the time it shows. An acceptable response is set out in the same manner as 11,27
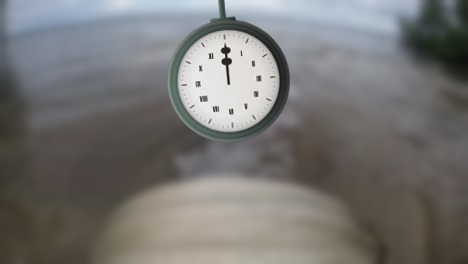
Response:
12,00
